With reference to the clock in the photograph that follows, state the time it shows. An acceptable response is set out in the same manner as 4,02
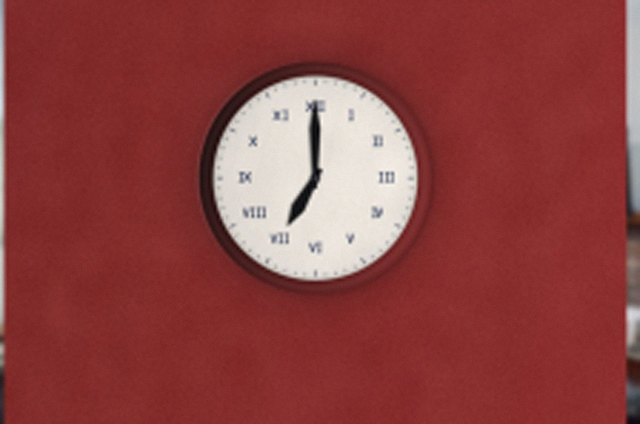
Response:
7,00
